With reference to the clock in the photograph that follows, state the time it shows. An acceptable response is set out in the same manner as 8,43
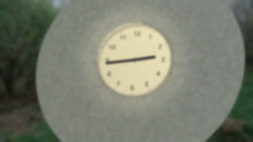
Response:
2,44
